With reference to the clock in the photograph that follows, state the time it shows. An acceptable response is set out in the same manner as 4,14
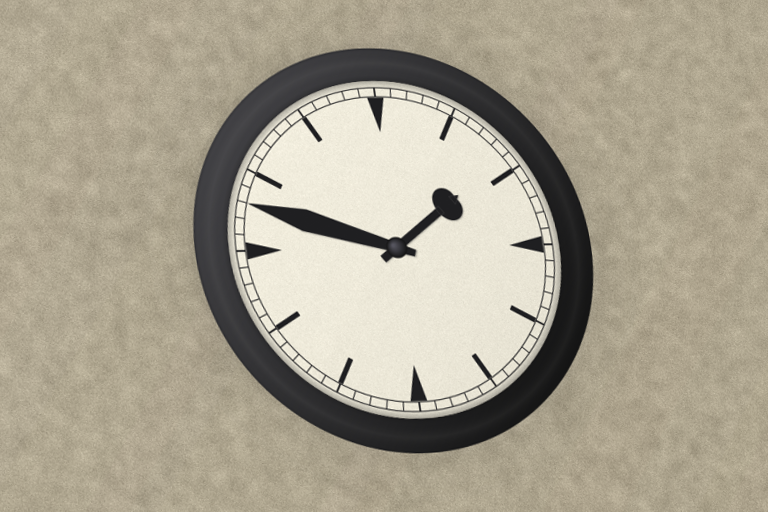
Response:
1,48
